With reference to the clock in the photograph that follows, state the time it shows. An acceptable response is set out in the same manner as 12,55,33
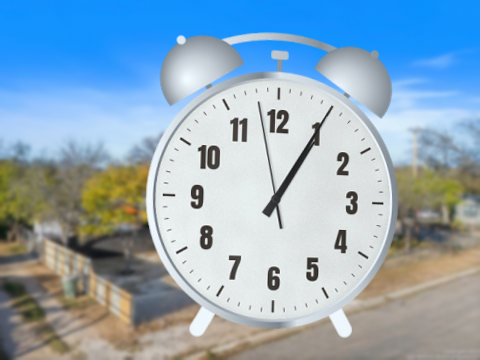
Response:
1,04,58
